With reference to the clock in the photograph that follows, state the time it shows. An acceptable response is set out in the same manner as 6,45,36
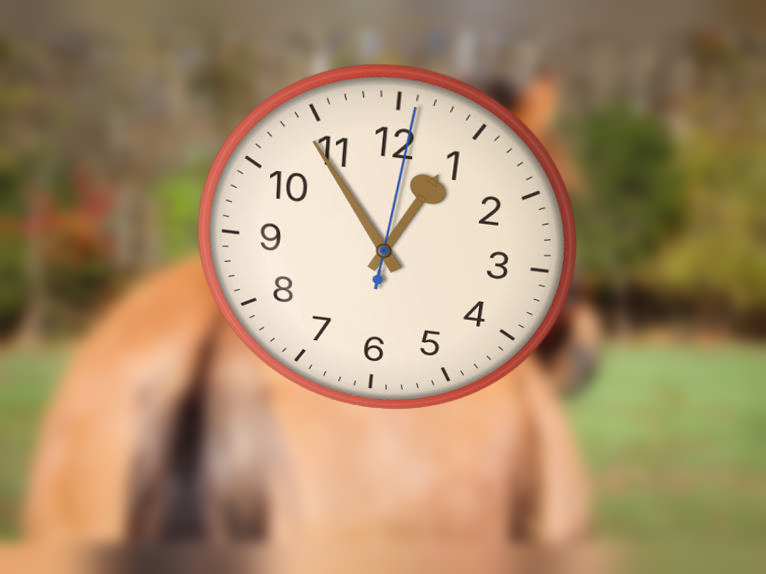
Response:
12,54,01
